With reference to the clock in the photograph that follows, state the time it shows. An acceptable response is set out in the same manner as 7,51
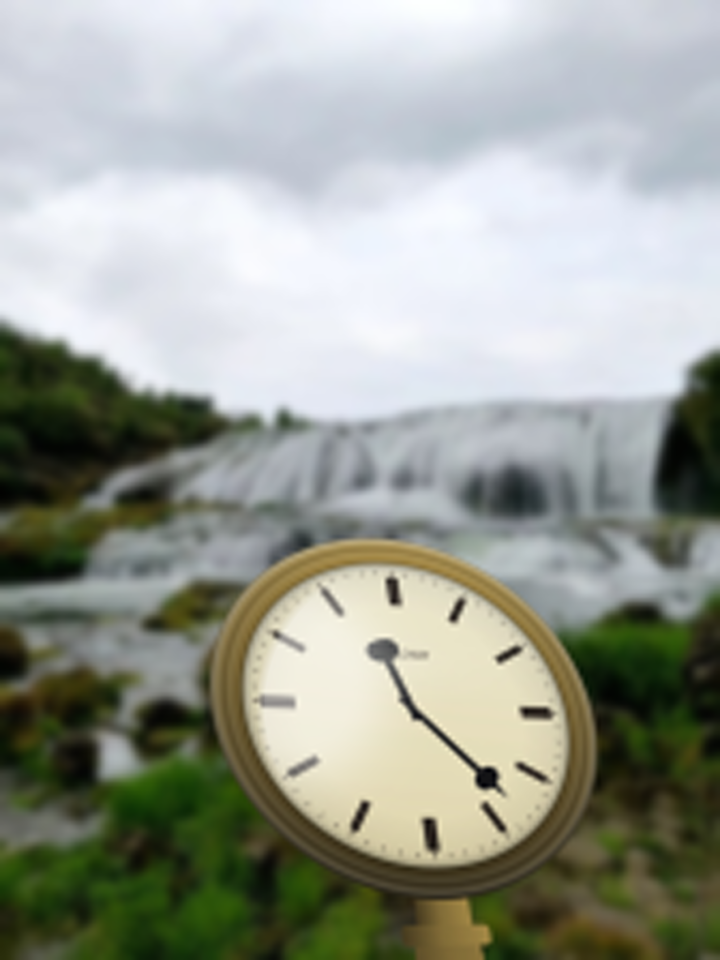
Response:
11,23
